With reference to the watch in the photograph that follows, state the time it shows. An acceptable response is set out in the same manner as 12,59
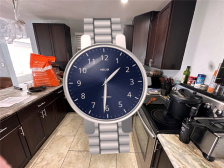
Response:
1,31
